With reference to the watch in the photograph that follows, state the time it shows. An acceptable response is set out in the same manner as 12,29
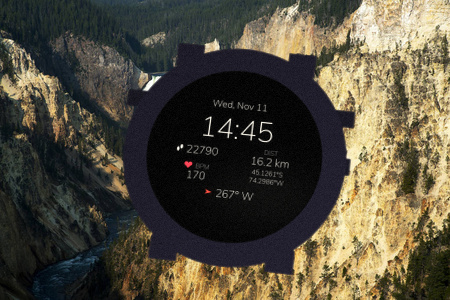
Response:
14,45
